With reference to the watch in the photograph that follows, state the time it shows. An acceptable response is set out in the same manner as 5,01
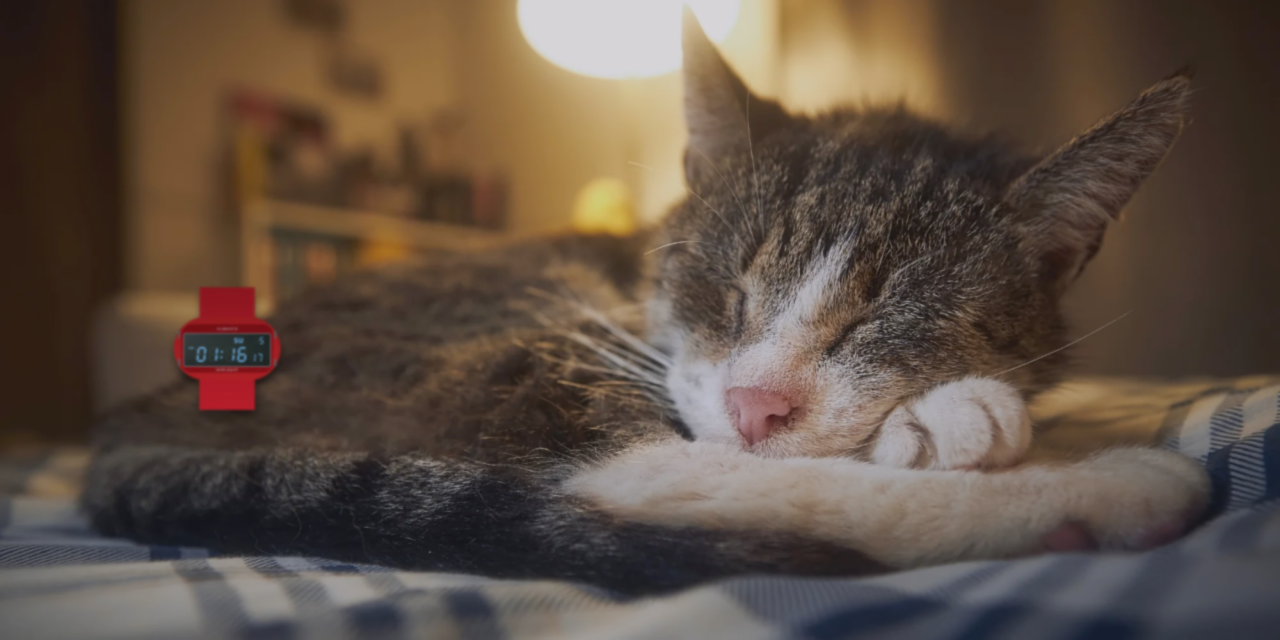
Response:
1,16
